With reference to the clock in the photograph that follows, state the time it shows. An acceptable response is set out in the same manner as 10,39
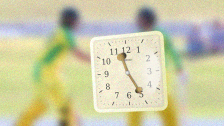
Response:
11,25
